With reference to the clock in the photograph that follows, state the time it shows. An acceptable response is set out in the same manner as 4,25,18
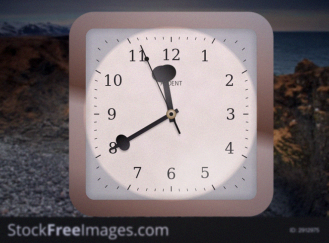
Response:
11,39,56
